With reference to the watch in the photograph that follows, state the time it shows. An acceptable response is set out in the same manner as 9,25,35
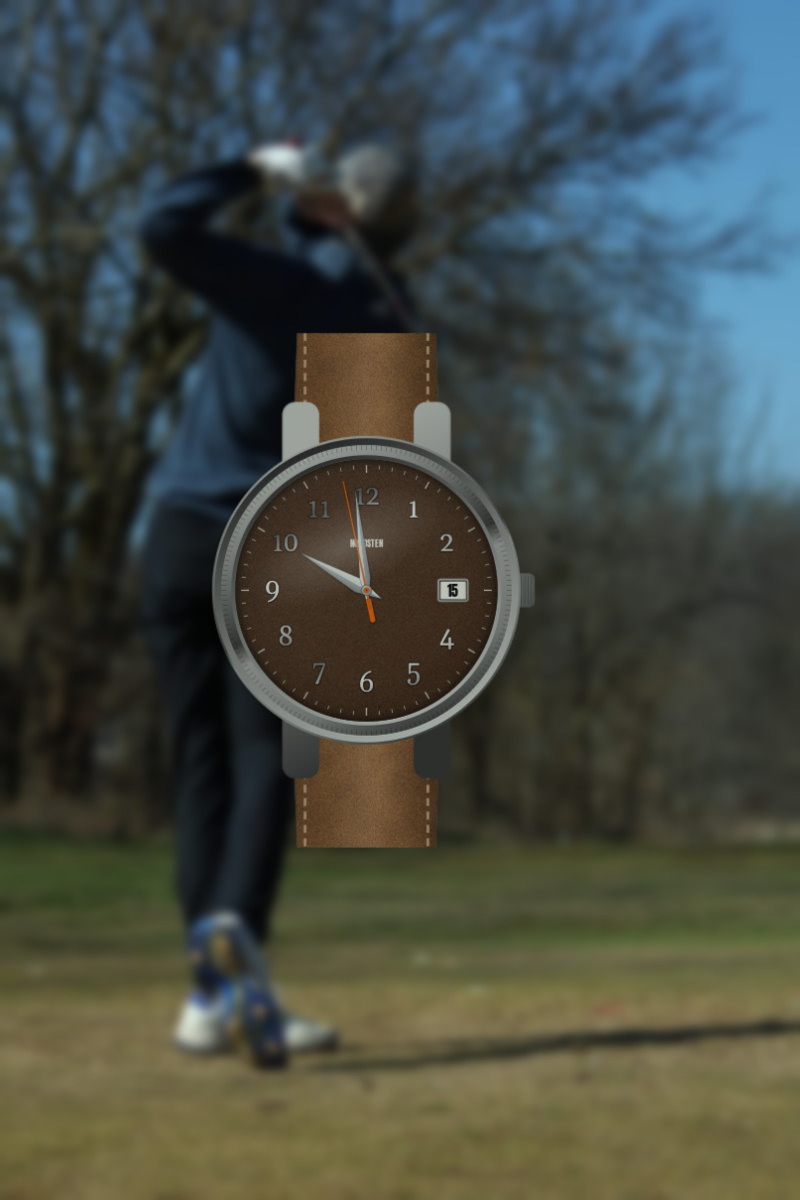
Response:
9,58,58
